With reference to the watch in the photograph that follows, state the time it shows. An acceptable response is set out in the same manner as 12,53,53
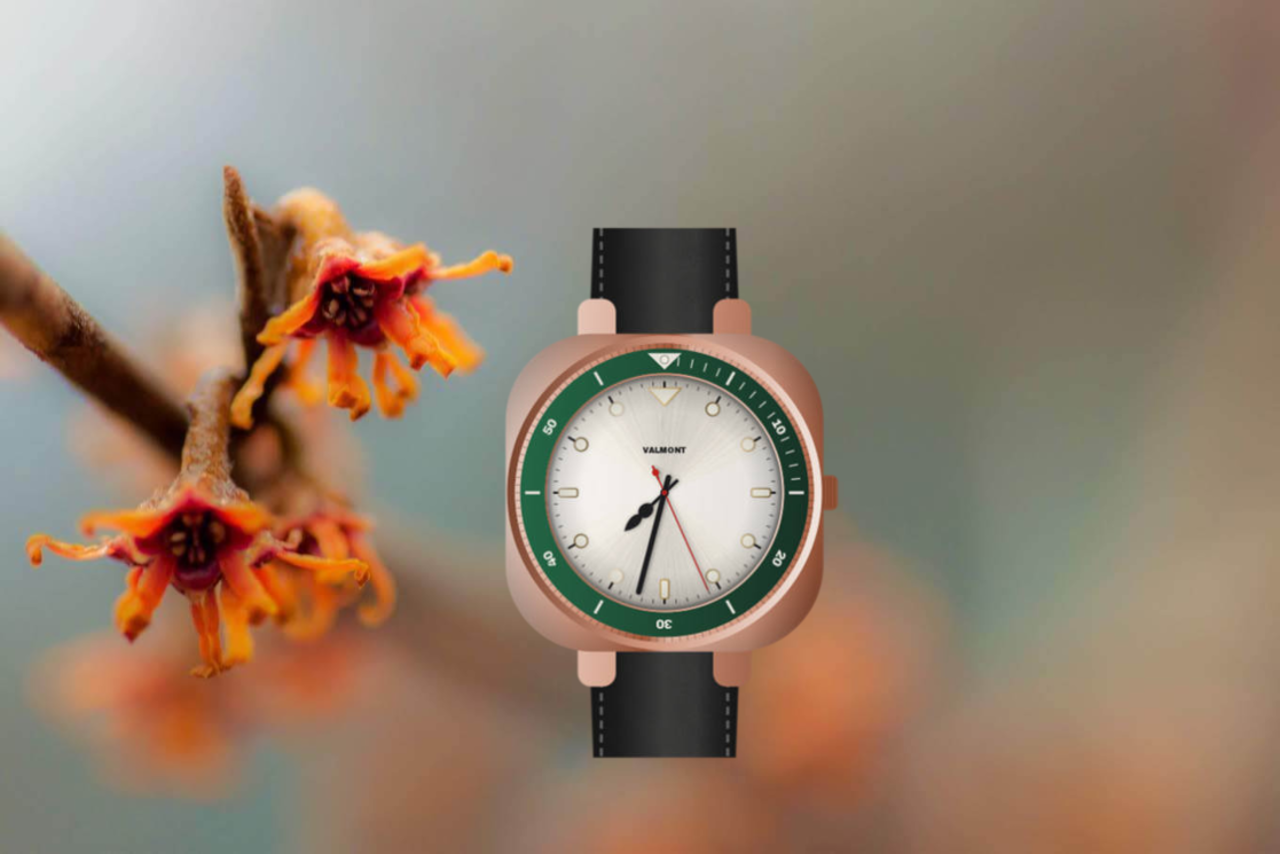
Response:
7,32,26
